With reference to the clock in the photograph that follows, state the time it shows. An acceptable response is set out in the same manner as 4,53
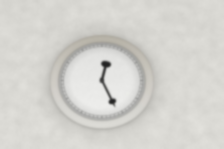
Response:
12,26
